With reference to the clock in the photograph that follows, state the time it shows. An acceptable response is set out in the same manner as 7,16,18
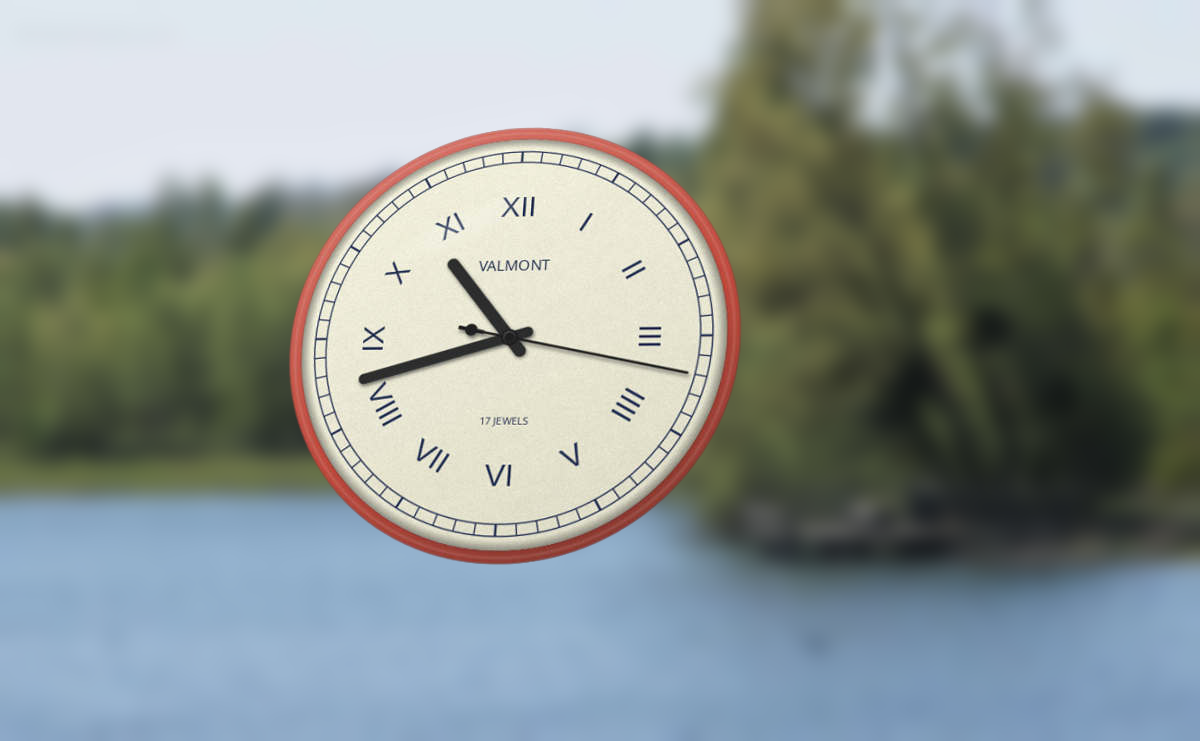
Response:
10,42,17
